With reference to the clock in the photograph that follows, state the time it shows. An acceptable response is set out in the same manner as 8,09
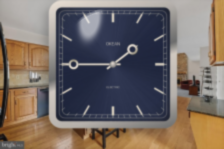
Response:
1,45
